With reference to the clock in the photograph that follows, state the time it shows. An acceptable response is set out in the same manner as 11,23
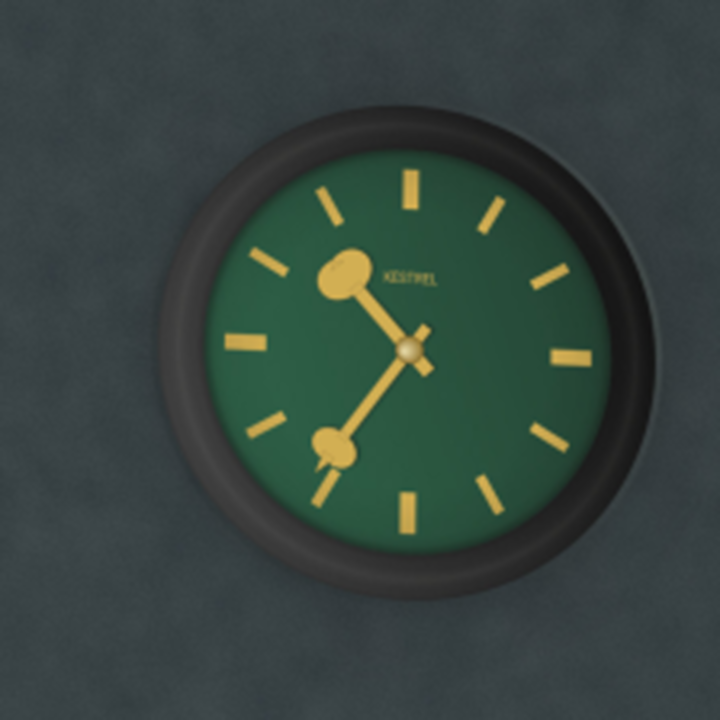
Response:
10,36
